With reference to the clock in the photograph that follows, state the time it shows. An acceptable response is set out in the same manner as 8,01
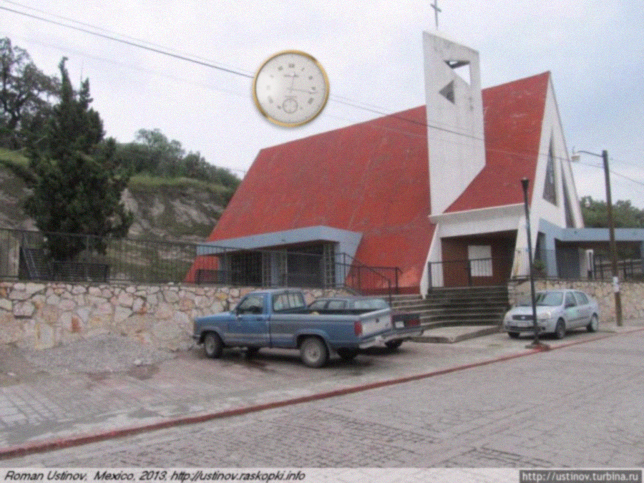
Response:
12,16
